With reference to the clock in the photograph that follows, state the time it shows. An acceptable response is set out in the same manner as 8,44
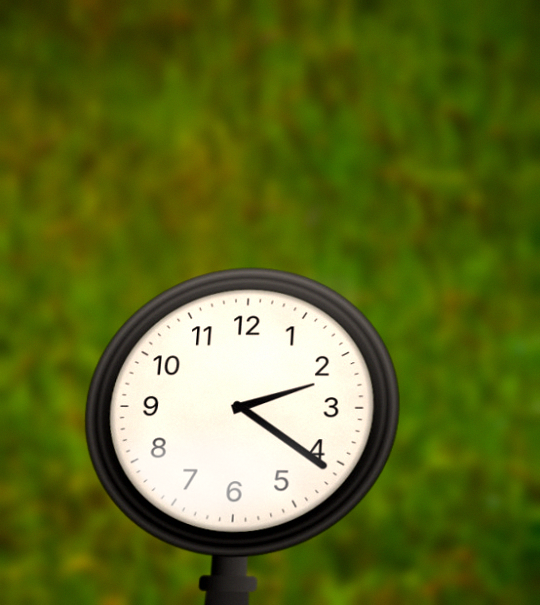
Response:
2,21
